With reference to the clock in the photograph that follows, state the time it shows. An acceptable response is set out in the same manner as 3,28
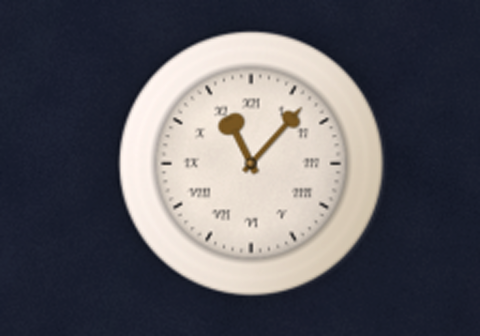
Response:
11,07
